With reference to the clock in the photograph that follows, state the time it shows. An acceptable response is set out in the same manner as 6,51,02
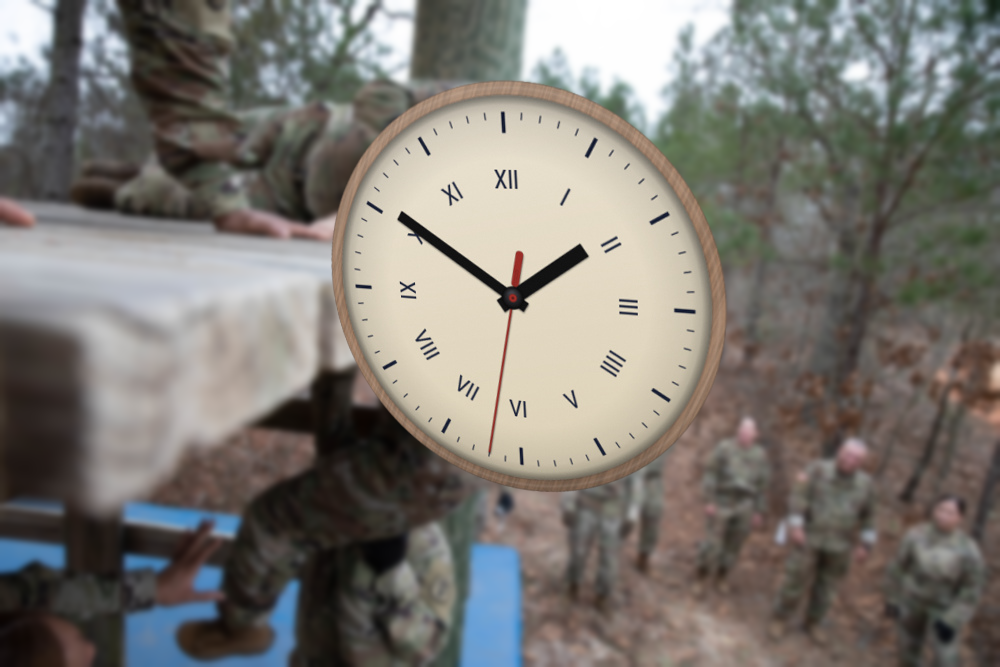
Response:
1,50,32
